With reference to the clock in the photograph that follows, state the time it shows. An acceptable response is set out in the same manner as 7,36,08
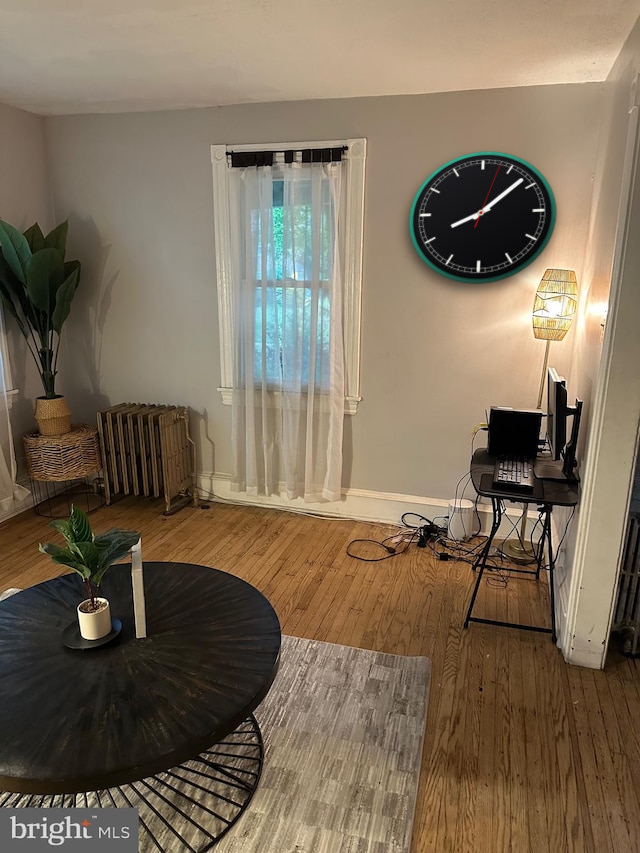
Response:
8,08,03
